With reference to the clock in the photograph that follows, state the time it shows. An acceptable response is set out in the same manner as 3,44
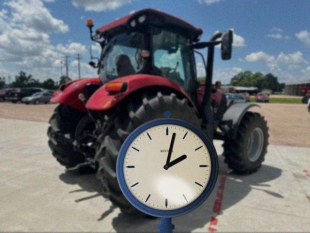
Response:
2,02
